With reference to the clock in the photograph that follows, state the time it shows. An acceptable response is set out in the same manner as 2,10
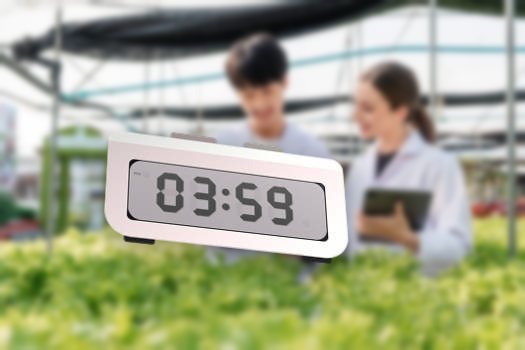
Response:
3,59
